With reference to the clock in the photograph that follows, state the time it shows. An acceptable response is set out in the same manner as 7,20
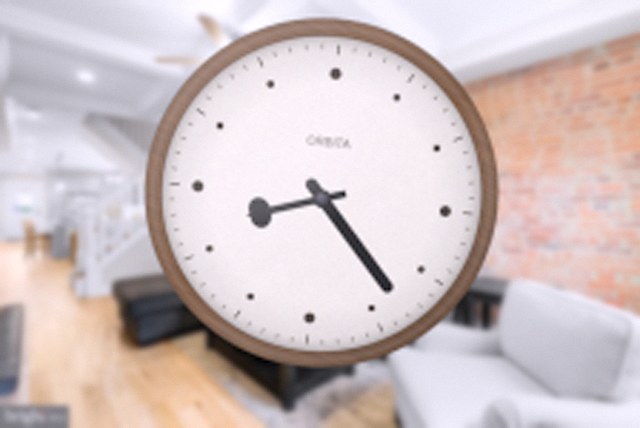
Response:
8,23
